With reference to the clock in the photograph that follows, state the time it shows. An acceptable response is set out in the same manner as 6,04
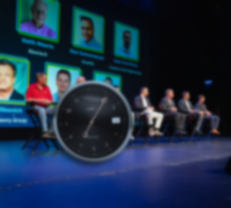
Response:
7,06
